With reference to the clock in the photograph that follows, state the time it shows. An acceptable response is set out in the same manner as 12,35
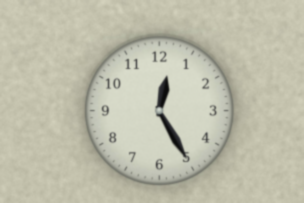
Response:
12,25
